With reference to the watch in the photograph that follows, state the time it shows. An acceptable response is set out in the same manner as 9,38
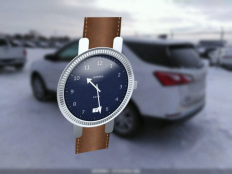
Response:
10,28
